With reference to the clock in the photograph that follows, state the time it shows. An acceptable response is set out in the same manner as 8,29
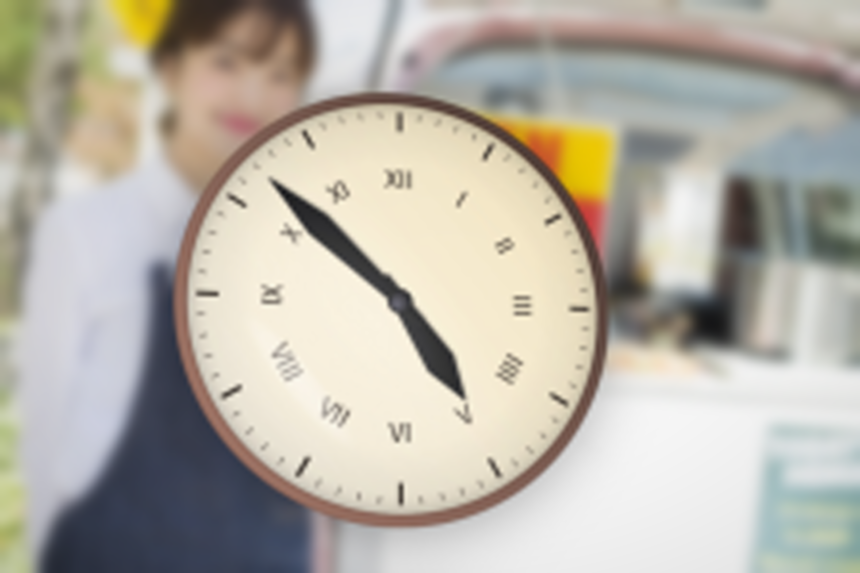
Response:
4,52
